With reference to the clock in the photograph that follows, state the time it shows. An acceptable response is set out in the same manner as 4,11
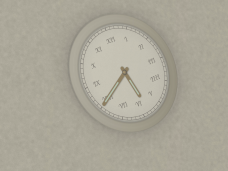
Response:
5,40
